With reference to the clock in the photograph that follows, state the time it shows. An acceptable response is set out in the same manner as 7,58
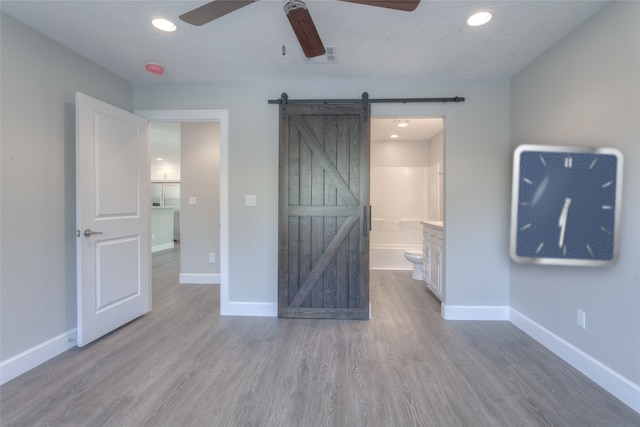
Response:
6,31
